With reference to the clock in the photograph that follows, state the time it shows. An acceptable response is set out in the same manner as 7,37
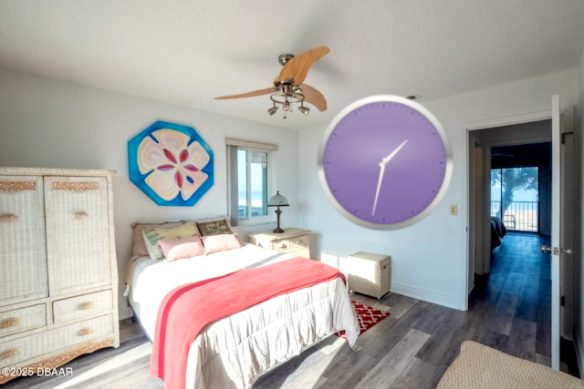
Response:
1,32
